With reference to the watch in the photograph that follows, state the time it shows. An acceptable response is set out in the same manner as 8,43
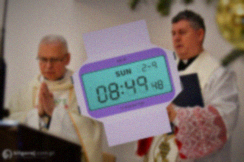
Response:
8,49
